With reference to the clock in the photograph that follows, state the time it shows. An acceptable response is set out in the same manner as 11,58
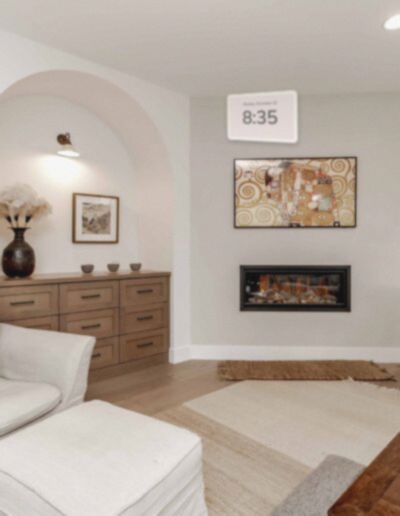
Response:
8,35
